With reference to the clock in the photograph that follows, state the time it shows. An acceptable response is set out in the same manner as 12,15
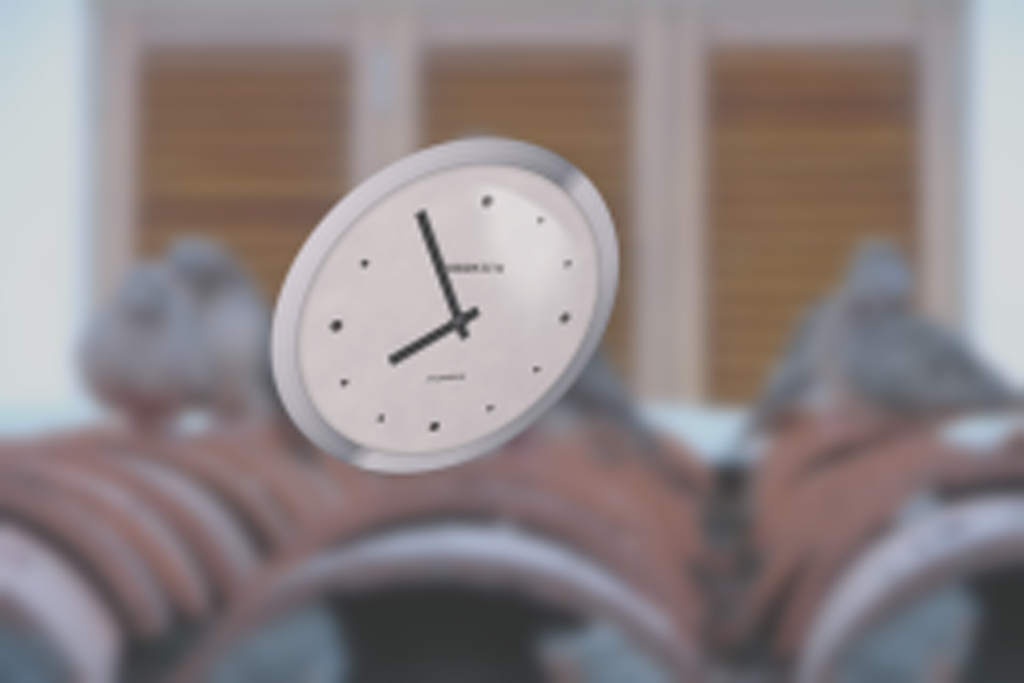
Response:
7,55
